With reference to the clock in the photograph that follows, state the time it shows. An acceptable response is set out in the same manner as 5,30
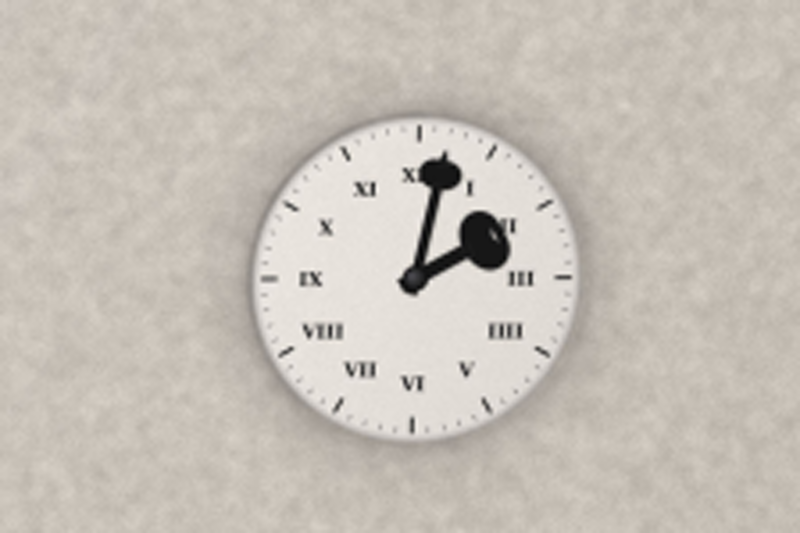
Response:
2,02
